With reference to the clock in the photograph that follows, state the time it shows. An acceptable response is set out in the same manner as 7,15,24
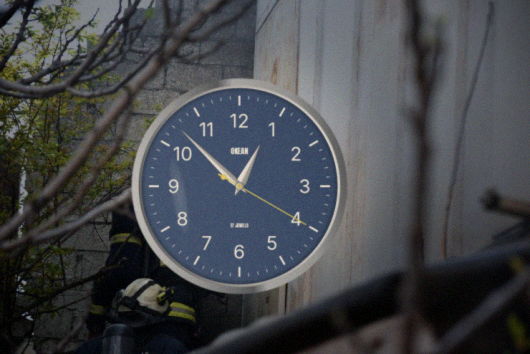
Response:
12,52,20
